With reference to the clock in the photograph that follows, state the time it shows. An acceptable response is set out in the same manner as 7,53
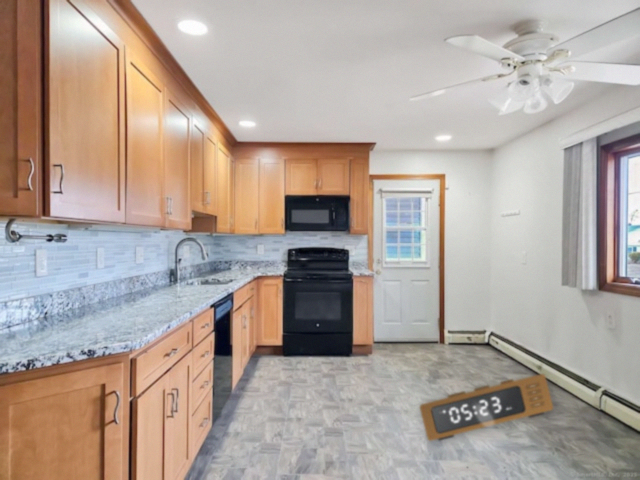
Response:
5,23
